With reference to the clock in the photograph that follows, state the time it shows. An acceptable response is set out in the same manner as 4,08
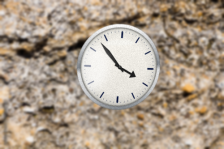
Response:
3,53
